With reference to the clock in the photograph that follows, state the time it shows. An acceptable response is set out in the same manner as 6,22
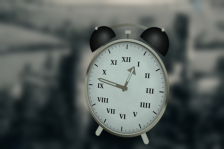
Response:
12,47
